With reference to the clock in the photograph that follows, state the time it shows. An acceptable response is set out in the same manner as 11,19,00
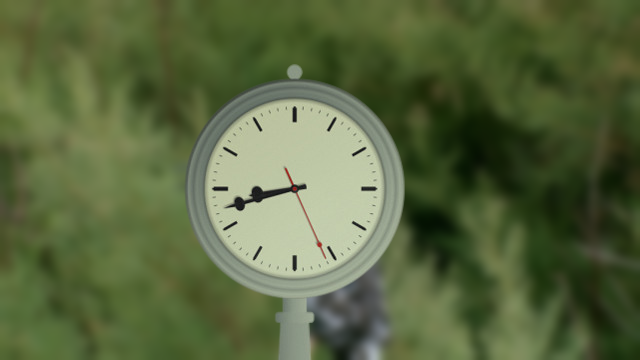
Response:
8,42,26
